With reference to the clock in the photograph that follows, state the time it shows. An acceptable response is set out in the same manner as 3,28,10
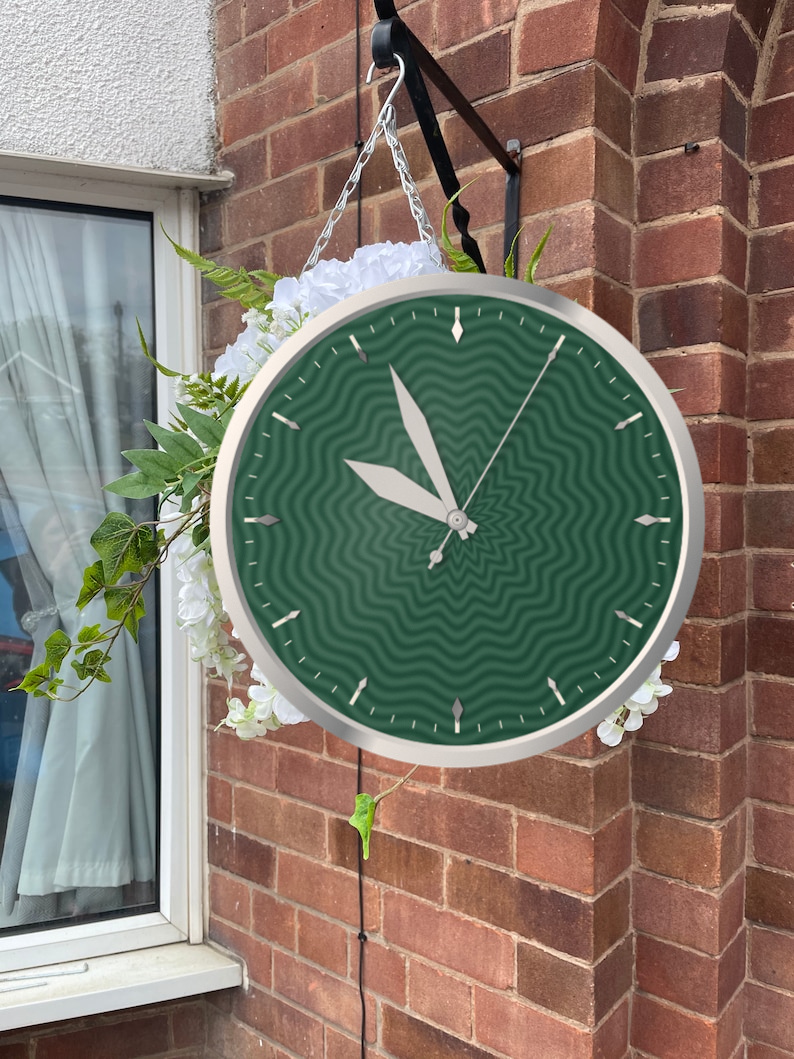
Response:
9,56,05
